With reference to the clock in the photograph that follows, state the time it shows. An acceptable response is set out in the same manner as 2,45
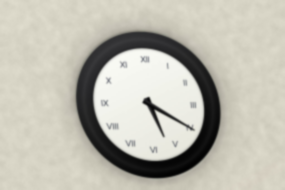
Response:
5,20
